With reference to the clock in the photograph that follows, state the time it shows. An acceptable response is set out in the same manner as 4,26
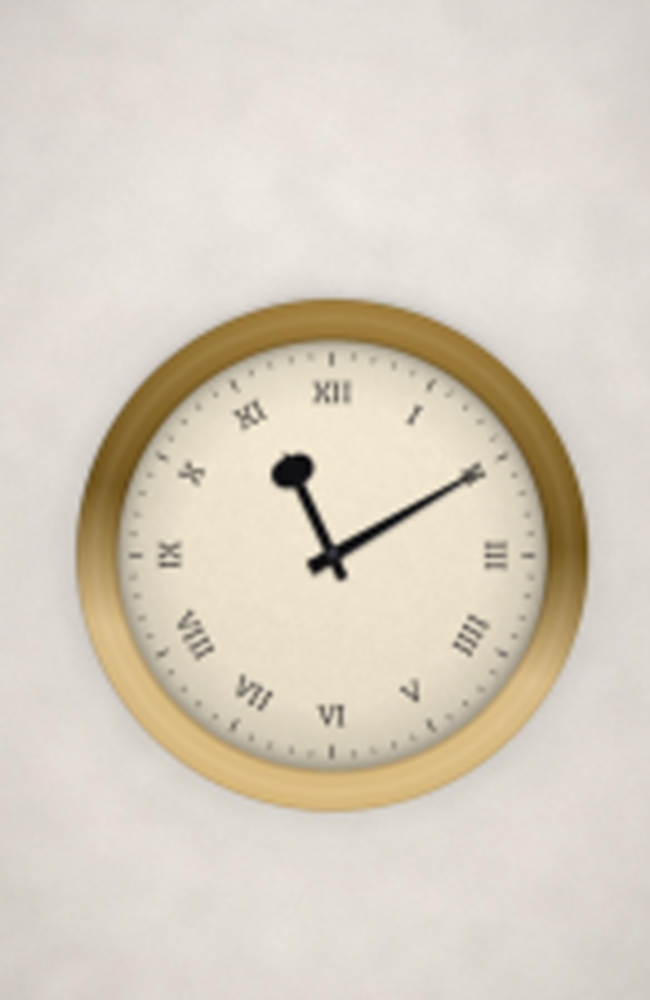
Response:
11,10
